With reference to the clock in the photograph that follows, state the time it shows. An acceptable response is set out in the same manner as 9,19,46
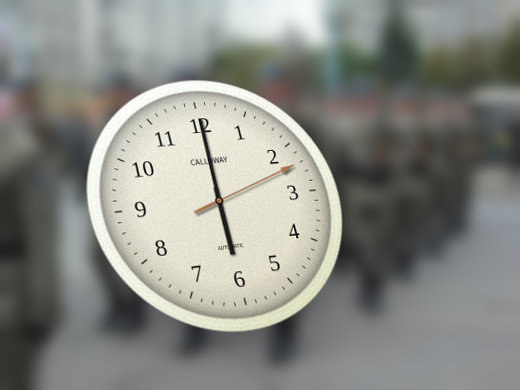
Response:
6,00,12
